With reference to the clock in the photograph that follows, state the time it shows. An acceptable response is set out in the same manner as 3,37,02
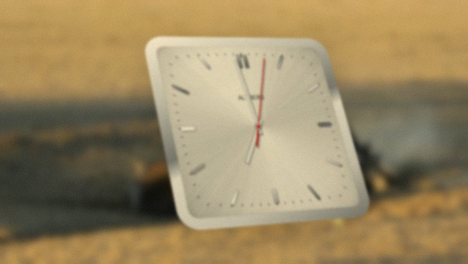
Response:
6,59,03
